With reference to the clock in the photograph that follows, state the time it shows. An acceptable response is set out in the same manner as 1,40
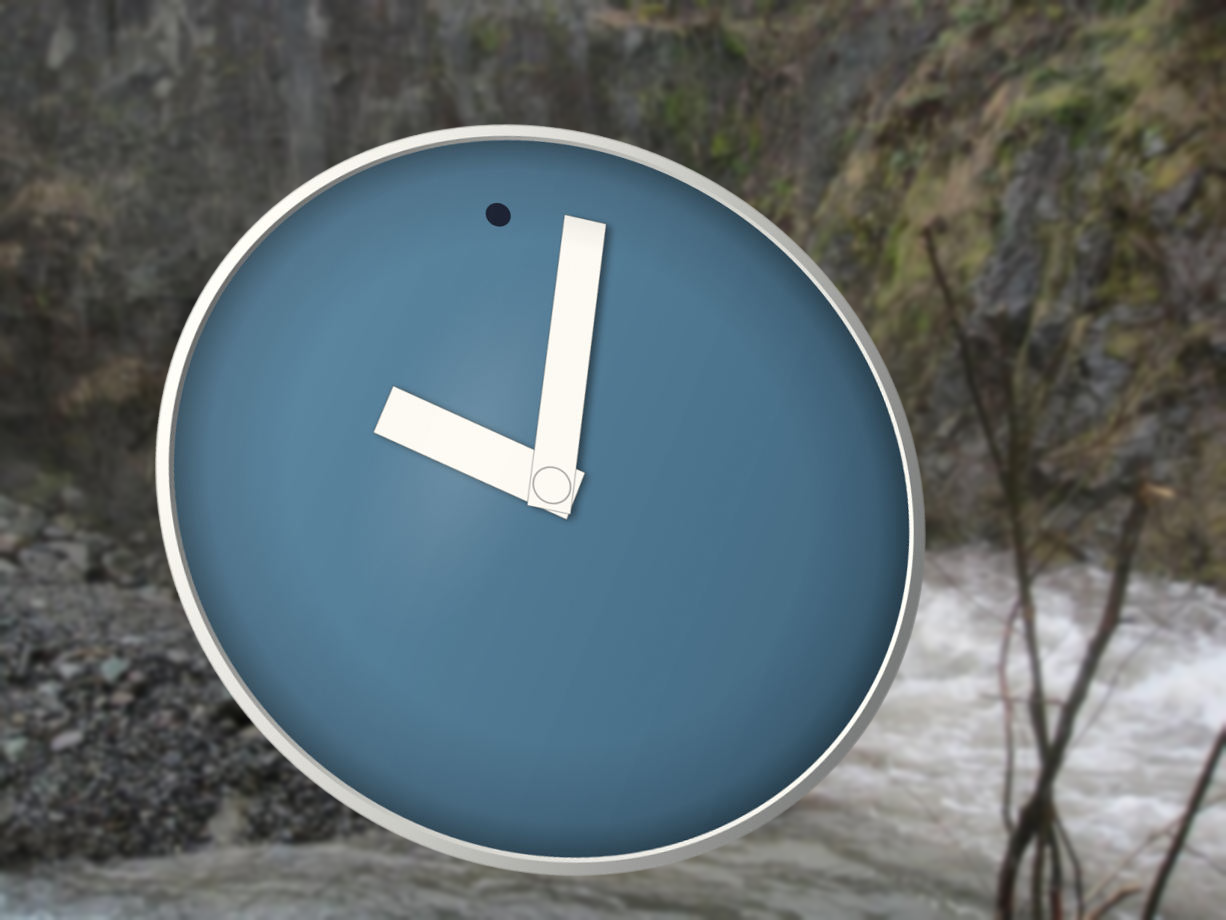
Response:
10,03
